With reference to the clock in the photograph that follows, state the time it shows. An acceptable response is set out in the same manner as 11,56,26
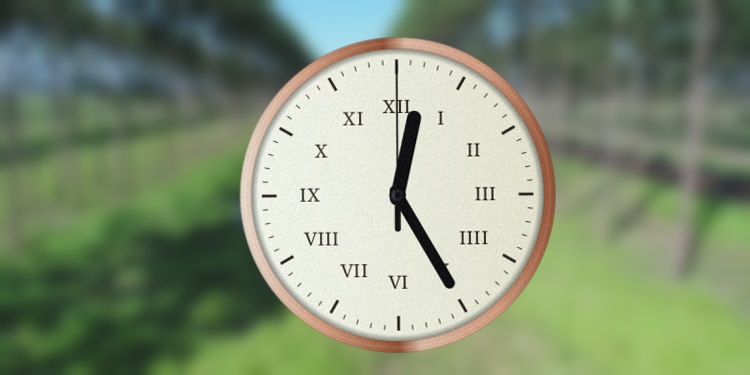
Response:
12,25,00
